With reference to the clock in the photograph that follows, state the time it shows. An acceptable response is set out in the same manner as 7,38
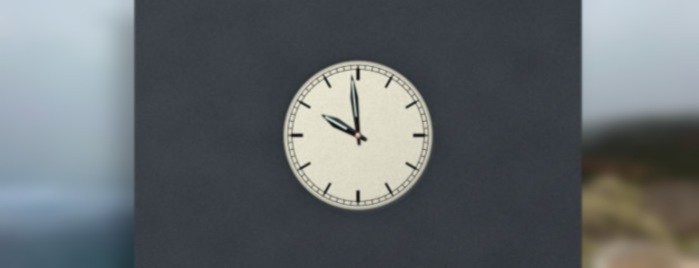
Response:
9,59
